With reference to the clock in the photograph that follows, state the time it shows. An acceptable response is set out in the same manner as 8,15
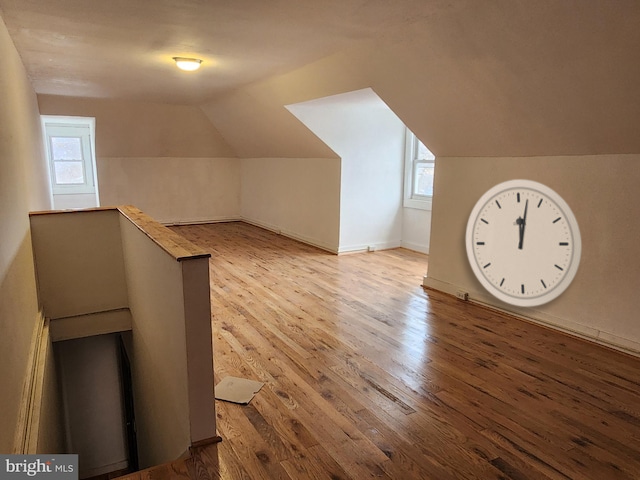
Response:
12,02
